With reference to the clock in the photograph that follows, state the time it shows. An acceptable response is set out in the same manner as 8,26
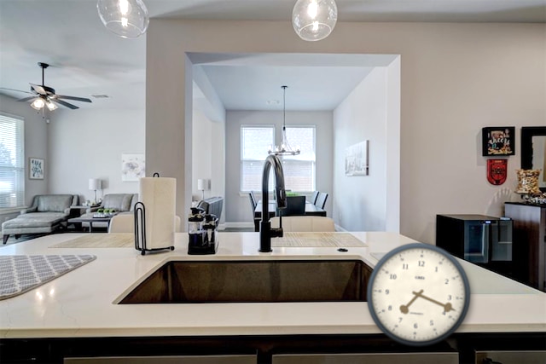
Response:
7,18
